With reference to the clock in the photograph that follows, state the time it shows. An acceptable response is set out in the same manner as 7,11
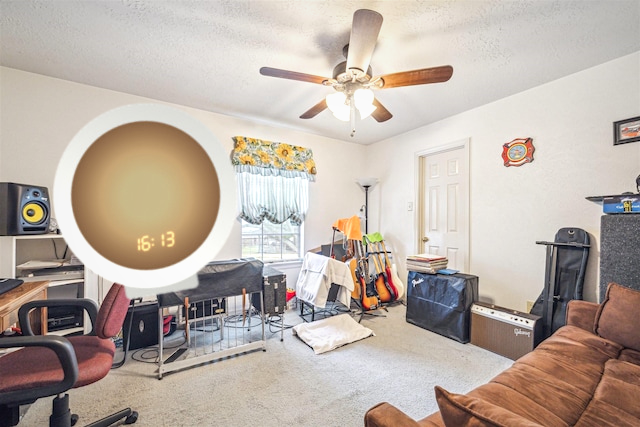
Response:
16,13
